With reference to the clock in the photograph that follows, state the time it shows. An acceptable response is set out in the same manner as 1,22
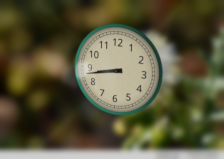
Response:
8,43
